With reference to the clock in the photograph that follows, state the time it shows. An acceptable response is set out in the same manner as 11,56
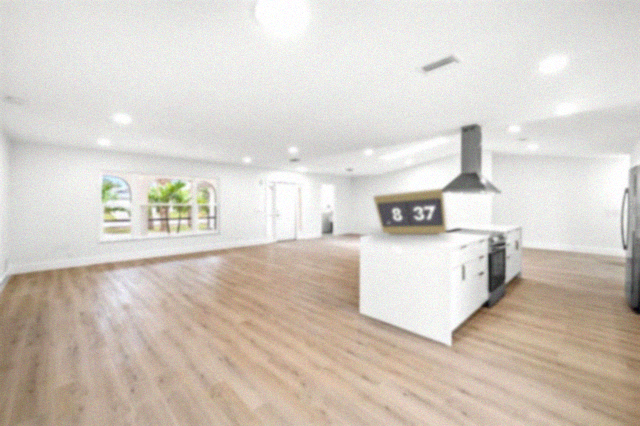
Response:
8,37
